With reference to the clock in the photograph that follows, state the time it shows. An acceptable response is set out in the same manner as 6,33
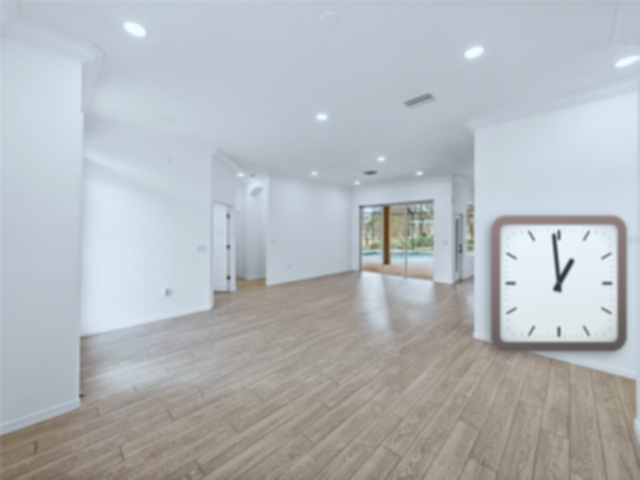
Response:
12,59
